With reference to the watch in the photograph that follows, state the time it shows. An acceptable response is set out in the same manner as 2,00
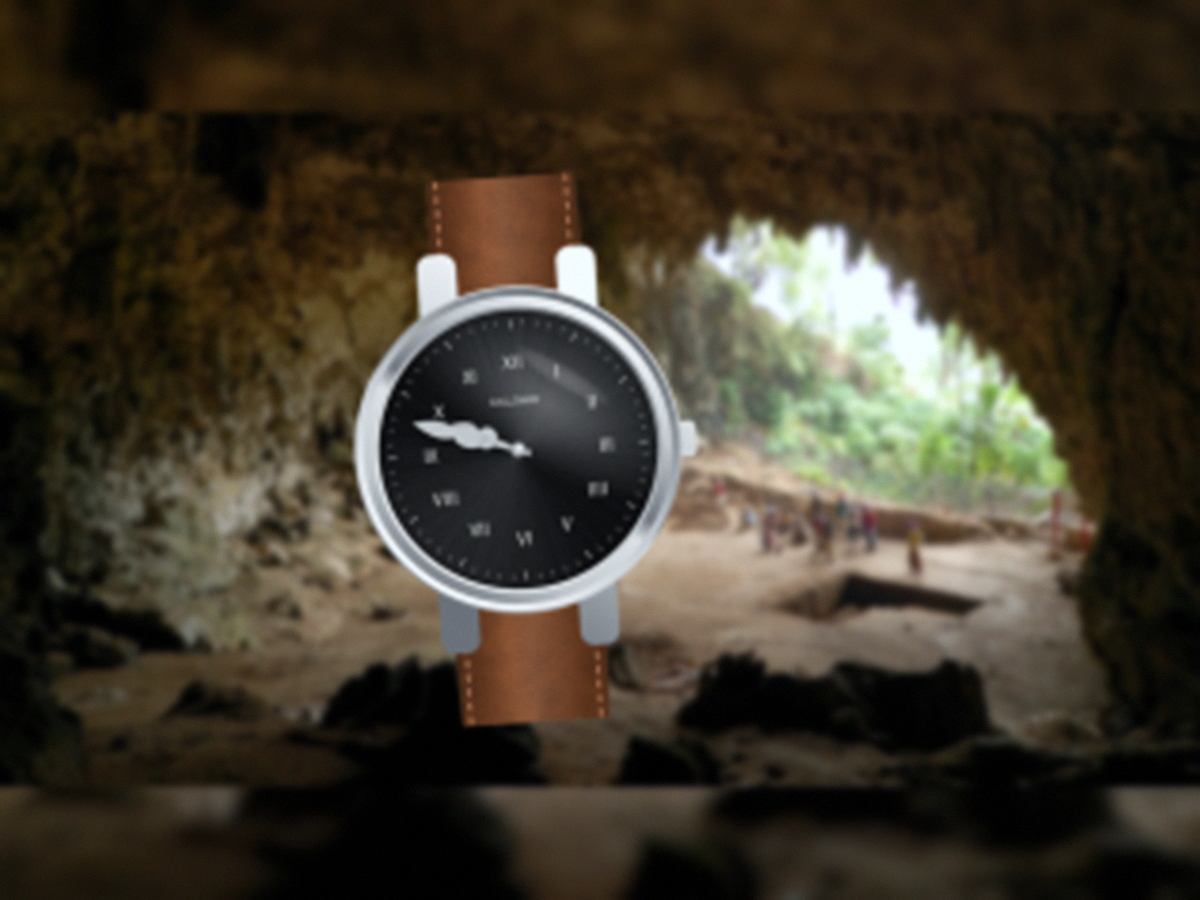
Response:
9,48
